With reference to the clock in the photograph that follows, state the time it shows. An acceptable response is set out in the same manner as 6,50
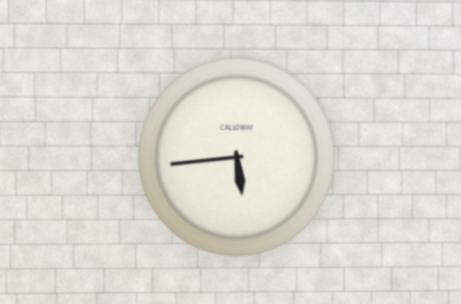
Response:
5,44
